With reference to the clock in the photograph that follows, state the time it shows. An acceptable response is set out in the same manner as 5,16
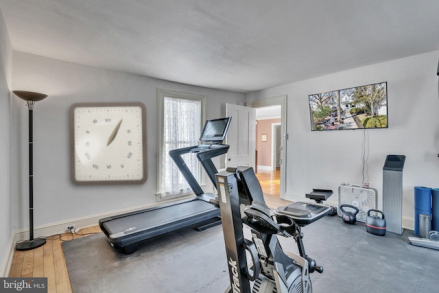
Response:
1,05
